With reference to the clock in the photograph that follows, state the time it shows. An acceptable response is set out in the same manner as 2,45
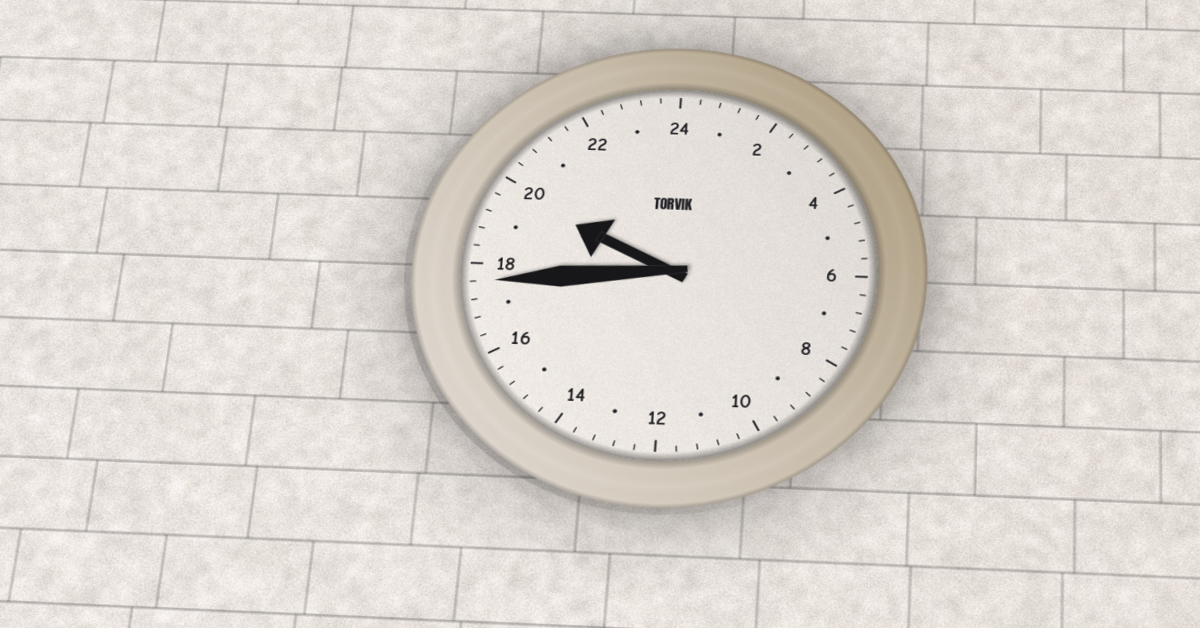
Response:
19,44
